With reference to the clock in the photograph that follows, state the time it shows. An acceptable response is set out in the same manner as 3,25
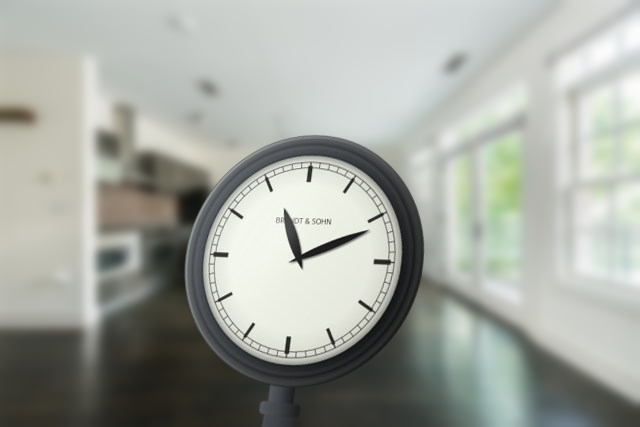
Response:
11,11
